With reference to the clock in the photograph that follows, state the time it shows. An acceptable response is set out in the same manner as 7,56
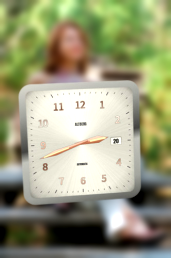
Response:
2,42
